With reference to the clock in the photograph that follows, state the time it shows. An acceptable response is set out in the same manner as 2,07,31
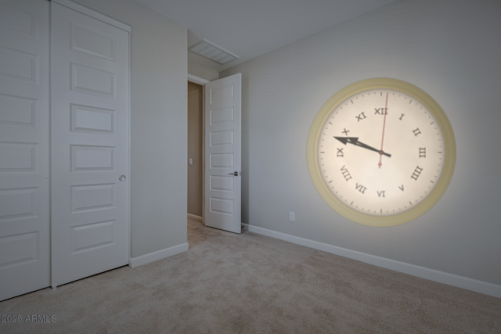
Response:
9,48,01
